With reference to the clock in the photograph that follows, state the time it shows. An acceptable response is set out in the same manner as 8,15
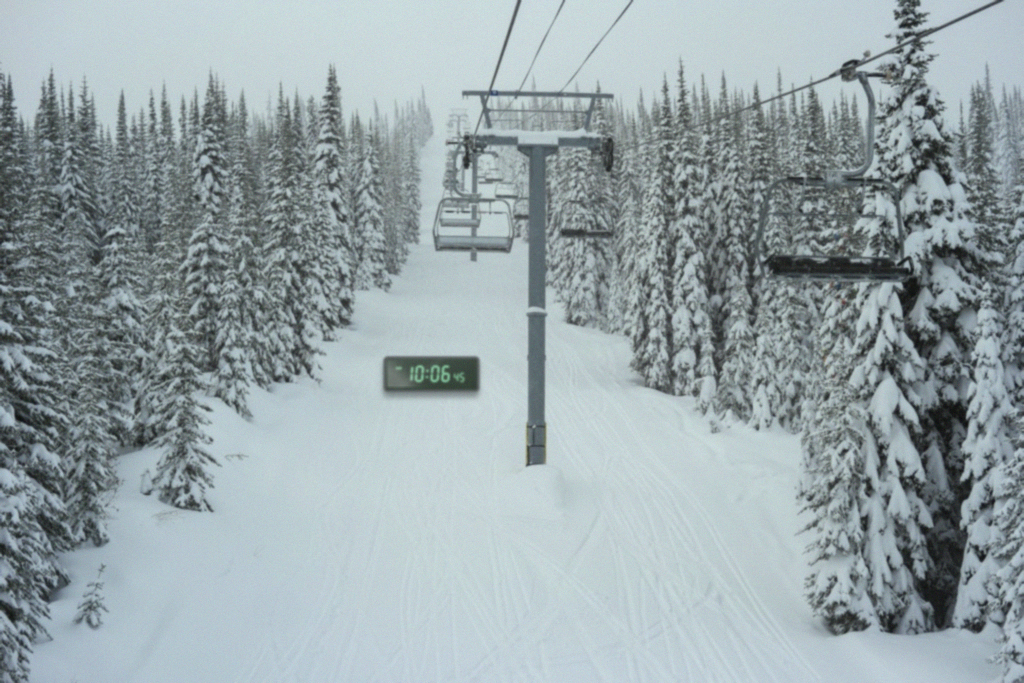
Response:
10,06
